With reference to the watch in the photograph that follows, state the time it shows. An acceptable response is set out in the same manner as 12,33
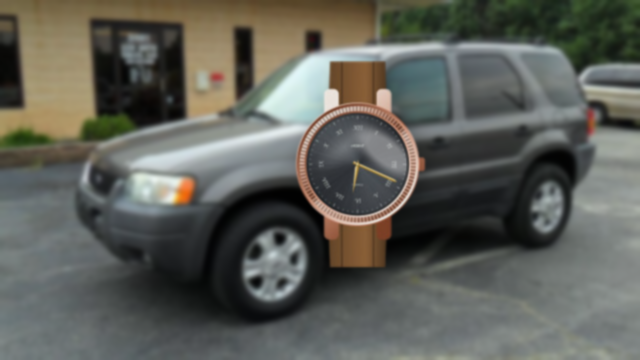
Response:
6,19
